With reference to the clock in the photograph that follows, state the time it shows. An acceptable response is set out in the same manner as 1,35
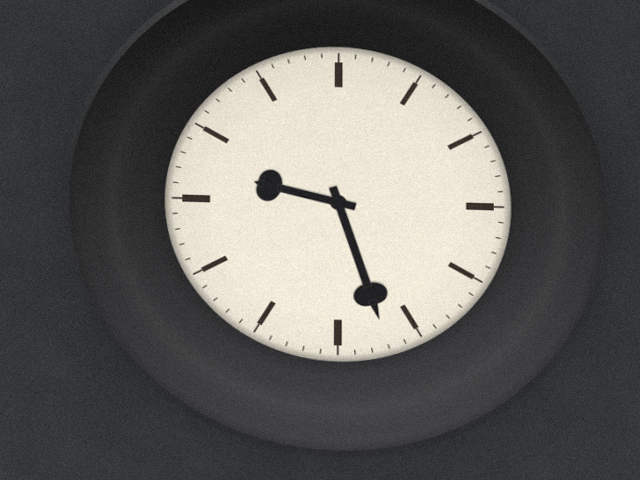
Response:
9,27
